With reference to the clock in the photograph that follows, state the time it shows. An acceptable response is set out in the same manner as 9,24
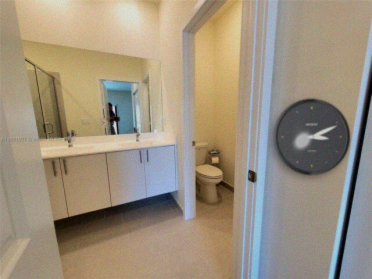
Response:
3,11
